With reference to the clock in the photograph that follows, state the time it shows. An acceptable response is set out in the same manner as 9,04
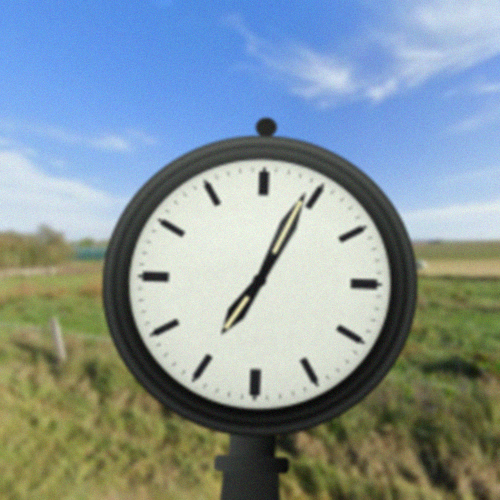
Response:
7,04
